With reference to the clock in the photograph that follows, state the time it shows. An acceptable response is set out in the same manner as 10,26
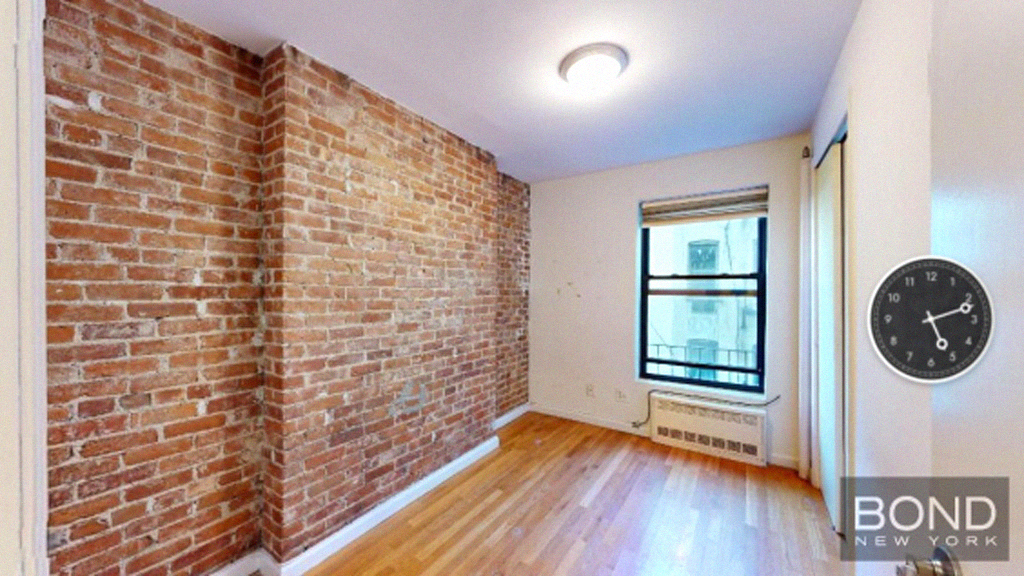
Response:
5,12
